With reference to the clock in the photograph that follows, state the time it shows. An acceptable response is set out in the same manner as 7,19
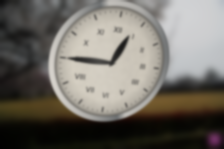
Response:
12,45
